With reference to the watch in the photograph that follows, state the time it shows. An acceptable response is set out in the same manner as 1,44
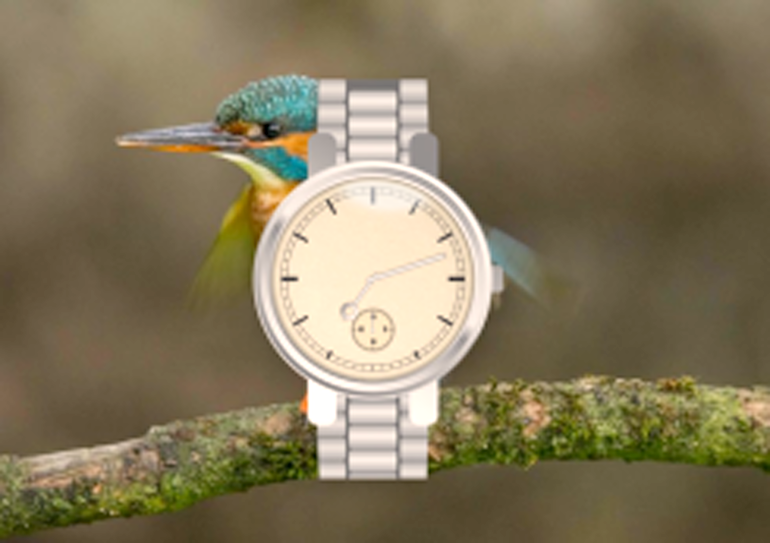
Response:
7,12
